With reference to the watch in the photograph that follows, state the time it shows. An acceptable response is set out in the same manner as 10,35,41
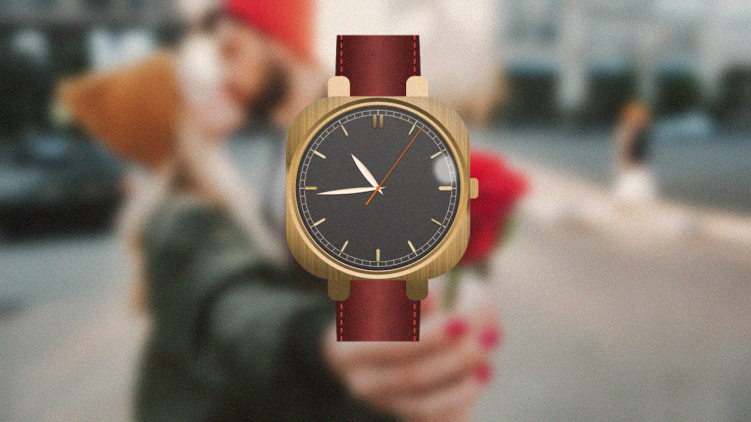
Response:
10,44,06
